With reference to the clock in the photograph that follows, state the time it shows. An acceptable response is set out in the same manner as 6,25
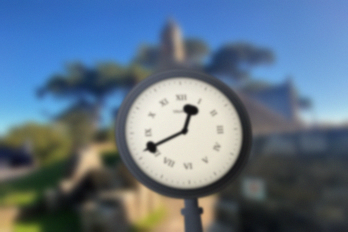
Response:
12,41
